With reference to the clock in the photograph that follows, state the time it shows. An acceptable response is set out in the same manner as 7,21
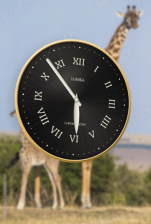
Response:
5,53
